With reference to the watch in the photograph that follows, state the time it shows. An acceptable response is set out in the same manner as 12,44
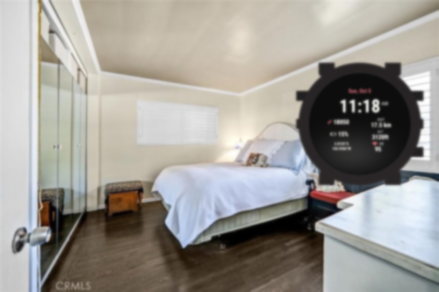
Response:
11,18
